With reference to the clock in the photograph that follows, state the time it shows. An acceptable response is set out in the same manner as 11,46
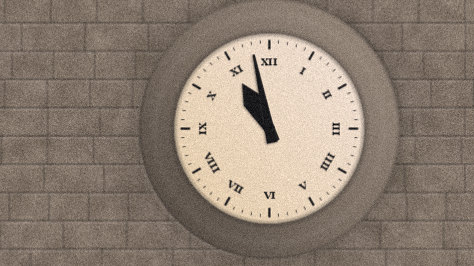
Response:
10,58
